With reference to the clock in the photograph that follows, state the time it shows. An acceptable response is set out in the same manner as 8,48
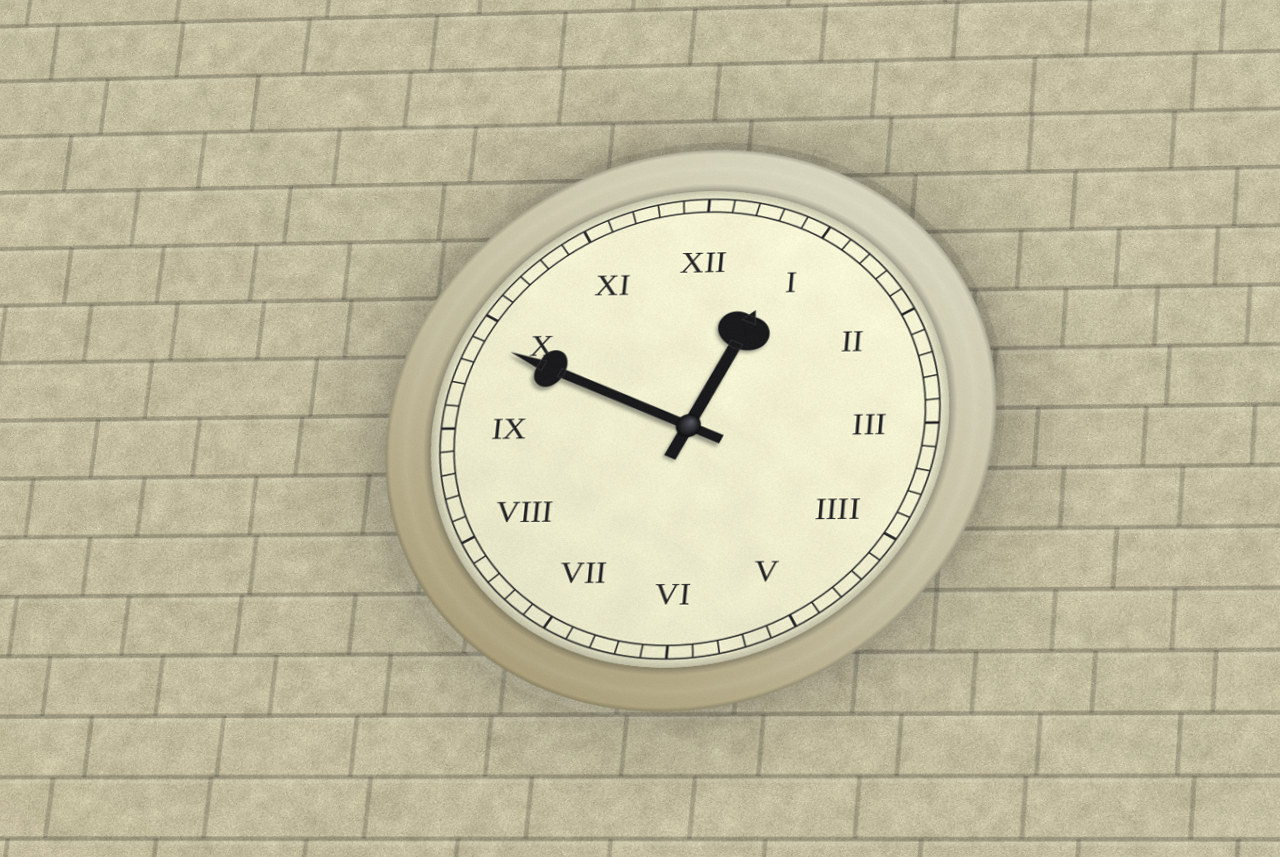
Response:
12,49
